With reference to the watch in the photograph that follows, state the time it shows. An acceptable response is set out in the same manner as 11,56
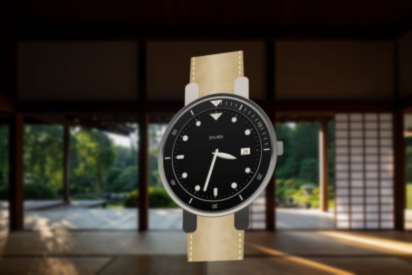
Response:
3,33
